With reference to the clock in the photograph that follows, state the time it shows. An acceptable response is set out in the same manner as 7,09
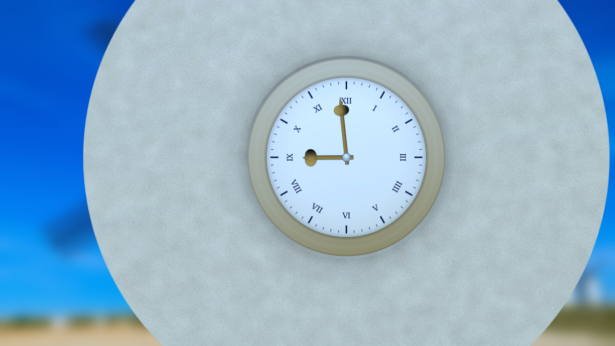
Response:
8,59
